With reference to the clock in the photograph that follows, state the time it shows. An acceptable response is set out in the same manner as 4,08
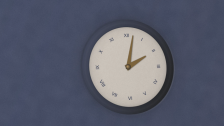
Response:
2,02
